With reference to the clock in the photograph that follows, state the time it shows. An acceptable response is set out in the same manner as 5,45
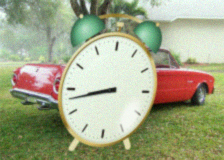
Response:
8,43
